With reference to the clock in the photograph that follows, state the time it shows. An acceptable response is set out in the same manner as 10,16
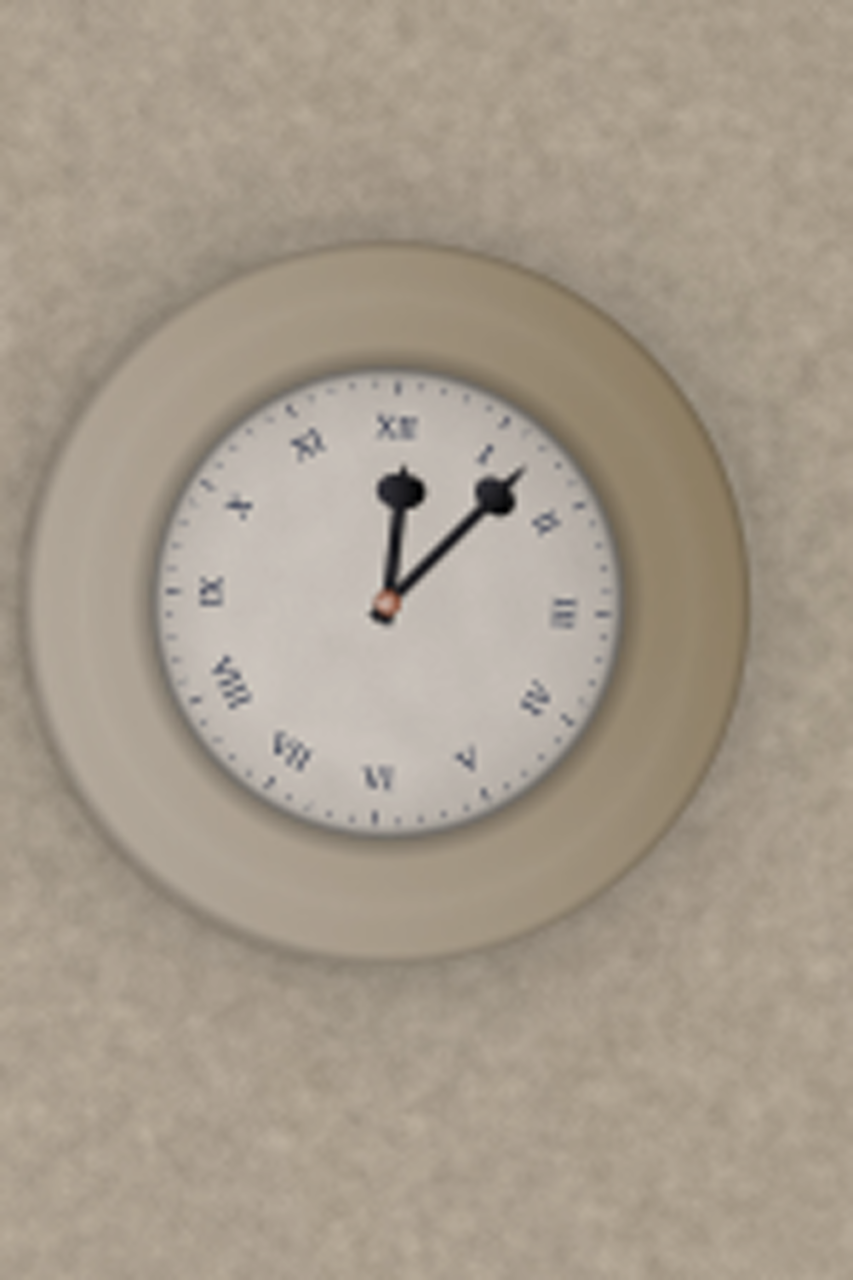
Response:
12,07
